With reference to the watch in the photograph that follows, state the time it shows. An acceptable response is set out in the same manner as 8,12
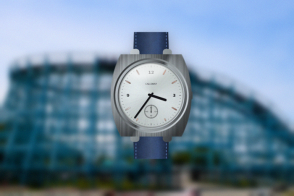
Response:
3,36
